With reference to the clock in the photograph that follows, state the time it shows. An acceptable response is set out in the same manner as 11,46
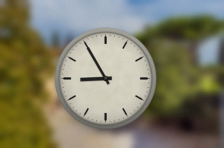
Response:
8,55
